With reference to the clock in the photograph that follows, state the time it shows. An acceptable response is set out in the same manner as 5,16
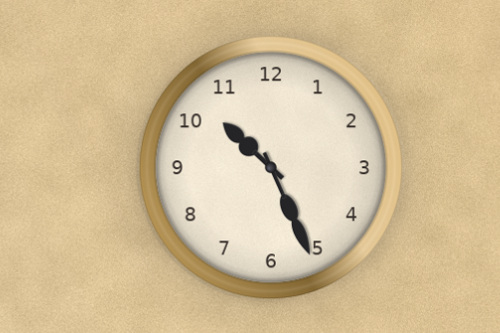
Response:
10,26
